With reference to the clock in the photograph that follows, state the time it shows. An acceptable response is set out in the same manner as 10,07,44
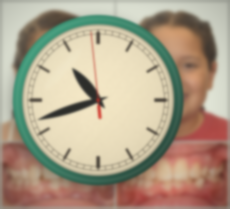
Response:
10,41,59
